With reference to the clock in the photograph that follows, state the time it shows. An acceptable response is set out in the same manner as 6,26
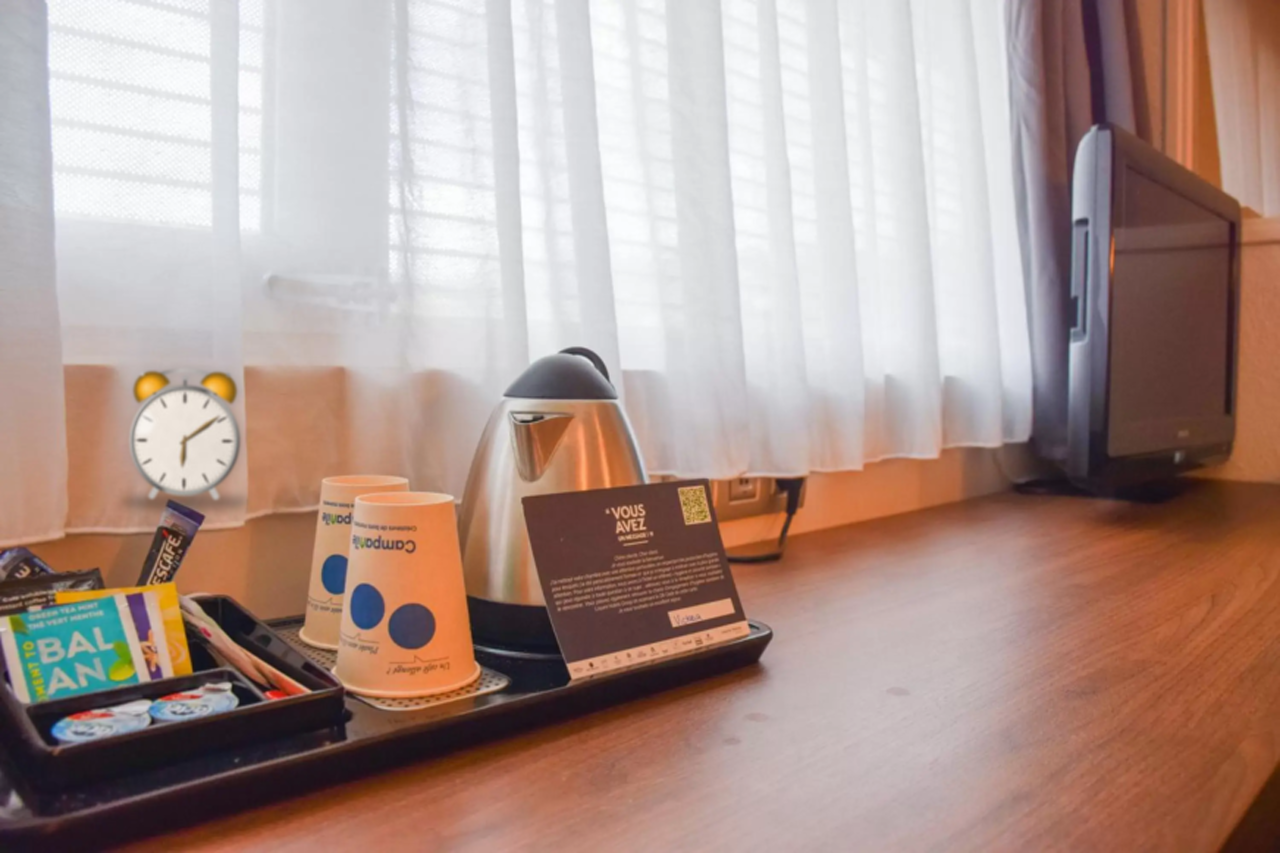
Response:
6,09
